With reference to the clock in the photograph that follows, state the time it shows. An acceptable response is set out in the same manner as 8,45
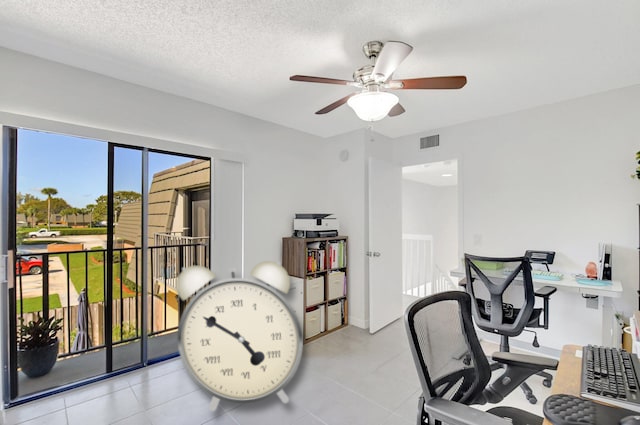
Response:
4,51
